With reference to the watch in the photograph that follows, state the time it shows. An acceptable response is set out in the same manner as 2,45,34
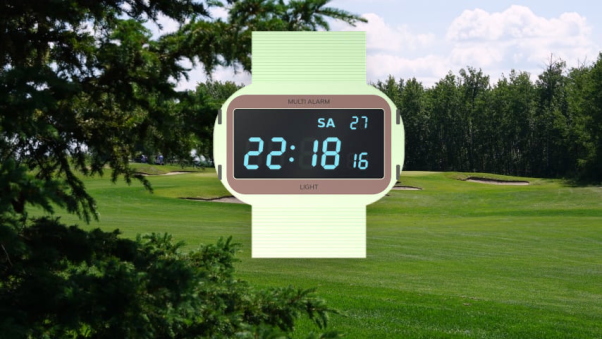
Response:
22,18,16
